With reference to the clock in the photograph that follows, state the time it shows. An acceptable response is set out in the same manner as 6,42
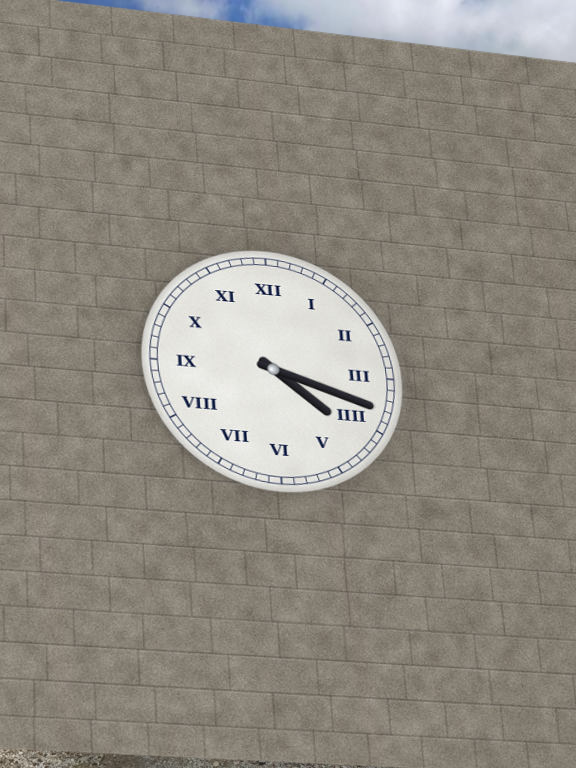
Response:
4,18
